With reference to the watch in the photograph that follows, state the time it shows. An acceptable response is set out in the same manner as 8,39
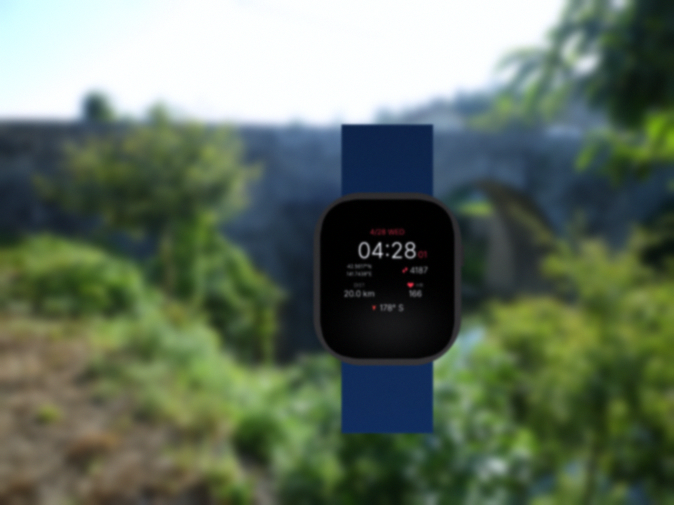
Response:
4,28
